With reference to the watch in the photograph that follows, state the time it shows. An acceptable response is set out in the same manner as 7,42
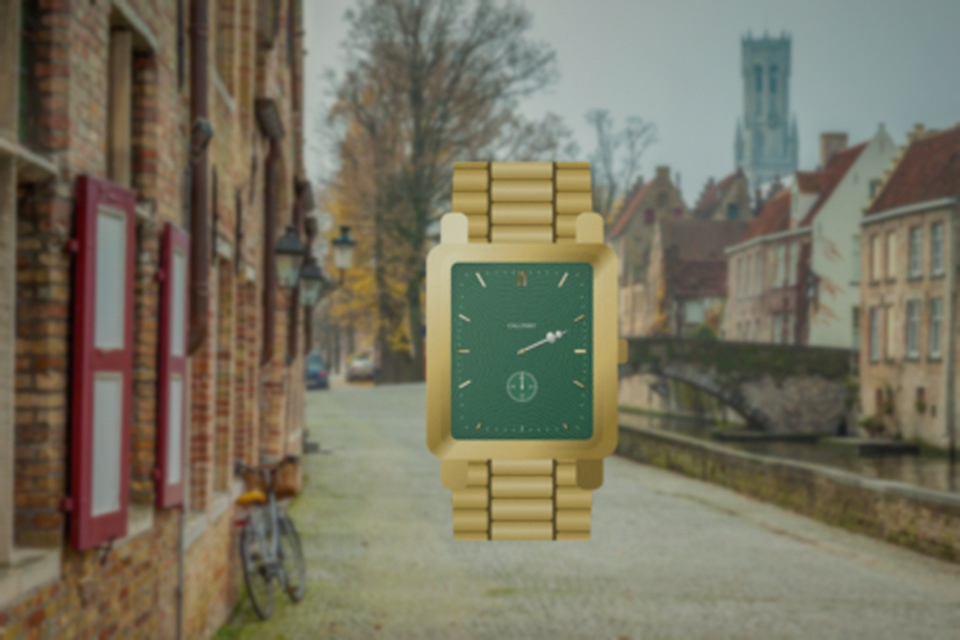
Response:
2,11
